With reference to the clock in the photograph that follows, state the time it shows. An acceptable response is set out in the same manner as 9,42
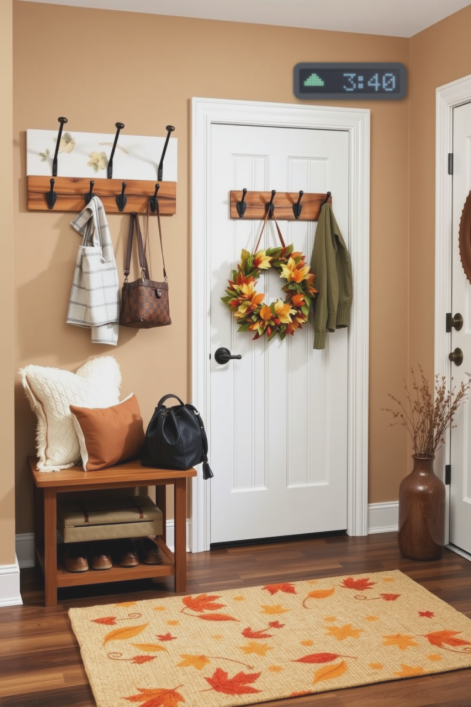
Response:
3,40
